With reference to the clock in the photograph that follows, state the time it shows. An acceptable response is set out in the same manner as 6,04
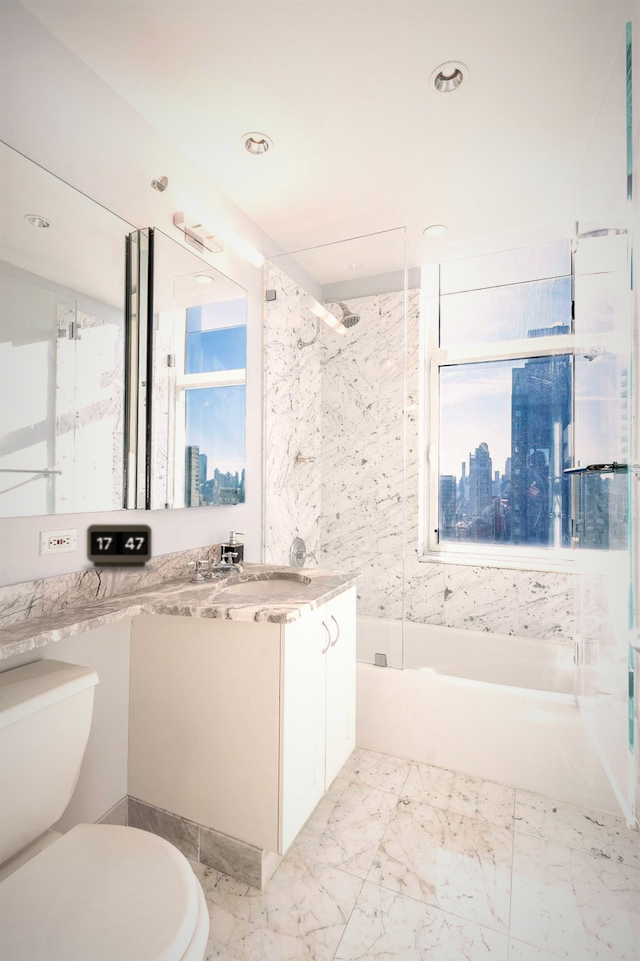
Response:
17,47
